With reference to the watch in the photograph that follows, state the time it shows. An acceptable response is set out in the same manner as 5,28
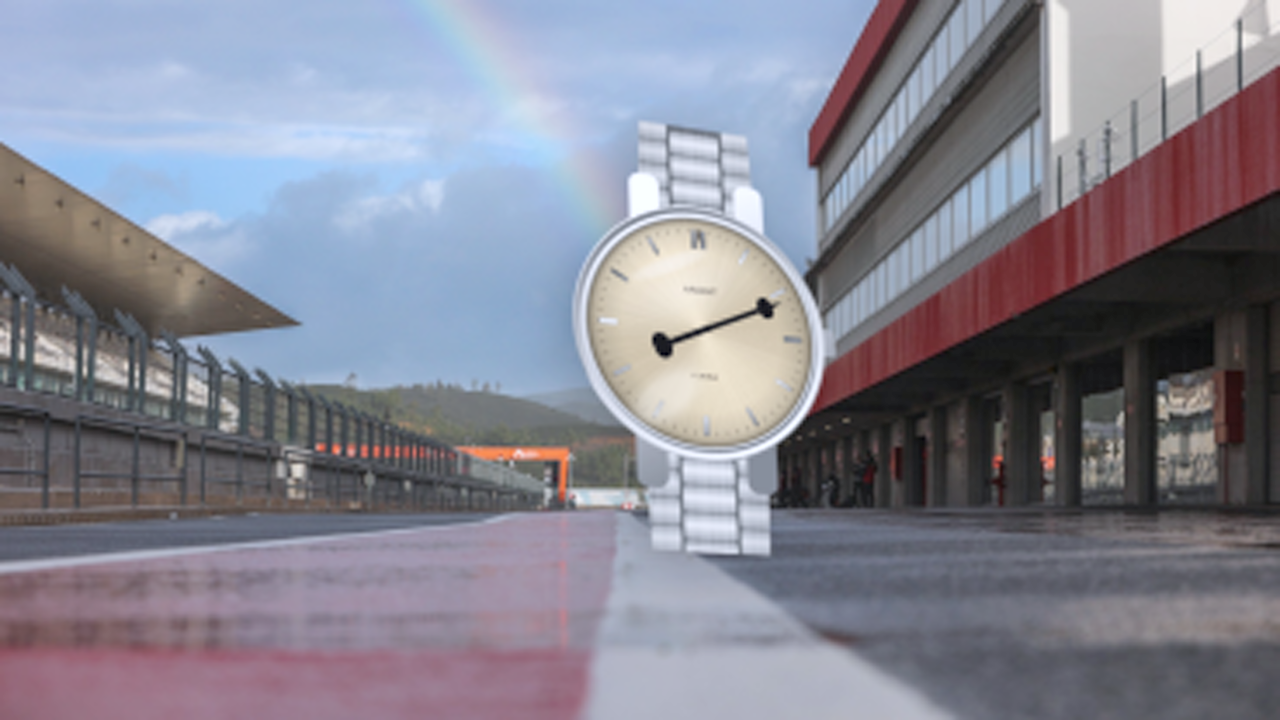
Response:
8,11
